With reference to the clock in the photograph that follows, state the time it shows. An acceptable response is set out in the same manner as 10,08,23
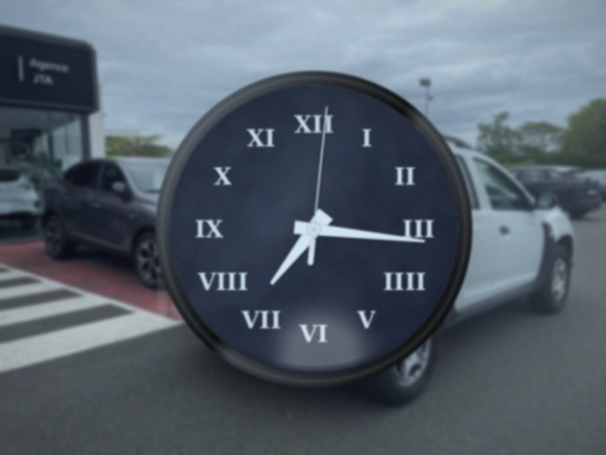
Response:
7,16,01
